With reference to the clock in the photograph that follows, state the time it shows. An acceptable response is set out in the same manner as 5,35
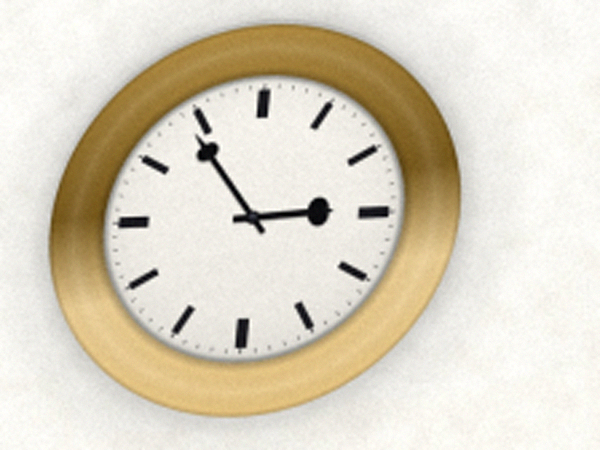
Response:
2,54
